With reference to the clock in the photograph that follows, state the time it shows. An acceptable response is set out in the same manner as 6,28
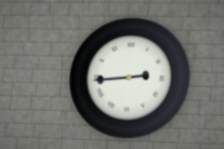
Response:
2,44
